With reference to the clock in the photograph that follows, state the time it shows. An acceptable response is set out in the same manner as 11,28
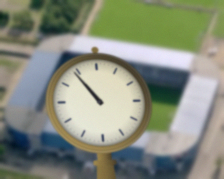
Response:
10,54
